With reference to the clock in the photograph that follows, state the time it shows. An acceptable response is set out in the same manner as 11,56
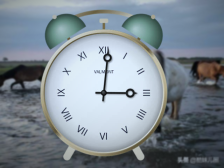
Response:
3,01
